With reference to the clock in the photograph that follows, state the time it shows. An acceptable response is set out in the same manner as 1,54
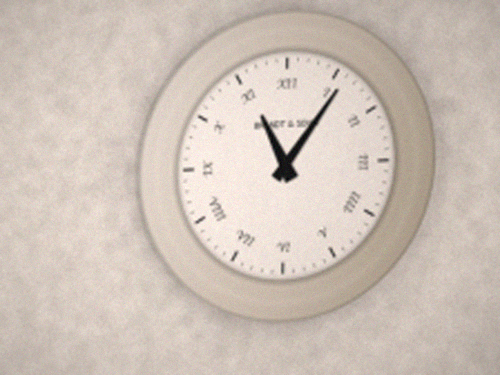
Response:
11,06
